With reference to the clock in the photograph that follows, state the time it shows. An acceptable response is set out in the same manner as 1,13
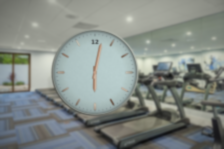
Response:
6,02
